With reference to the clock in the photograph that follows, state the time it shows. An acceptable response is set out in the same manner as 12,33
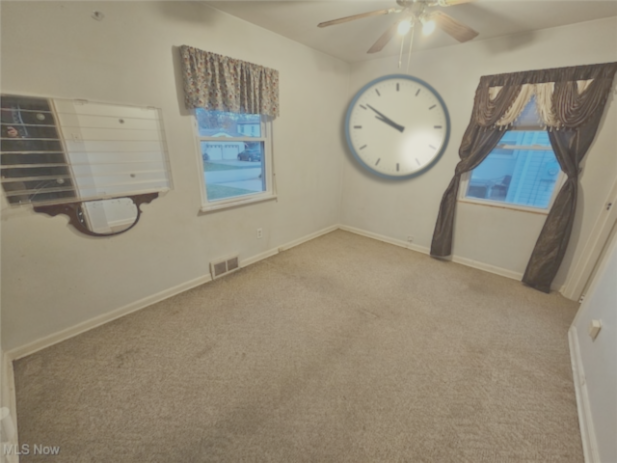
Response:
9,51
